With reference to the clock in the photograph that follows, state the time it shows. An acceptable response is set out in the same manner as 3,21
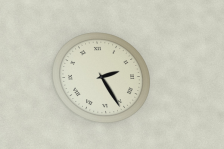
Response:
2,26
